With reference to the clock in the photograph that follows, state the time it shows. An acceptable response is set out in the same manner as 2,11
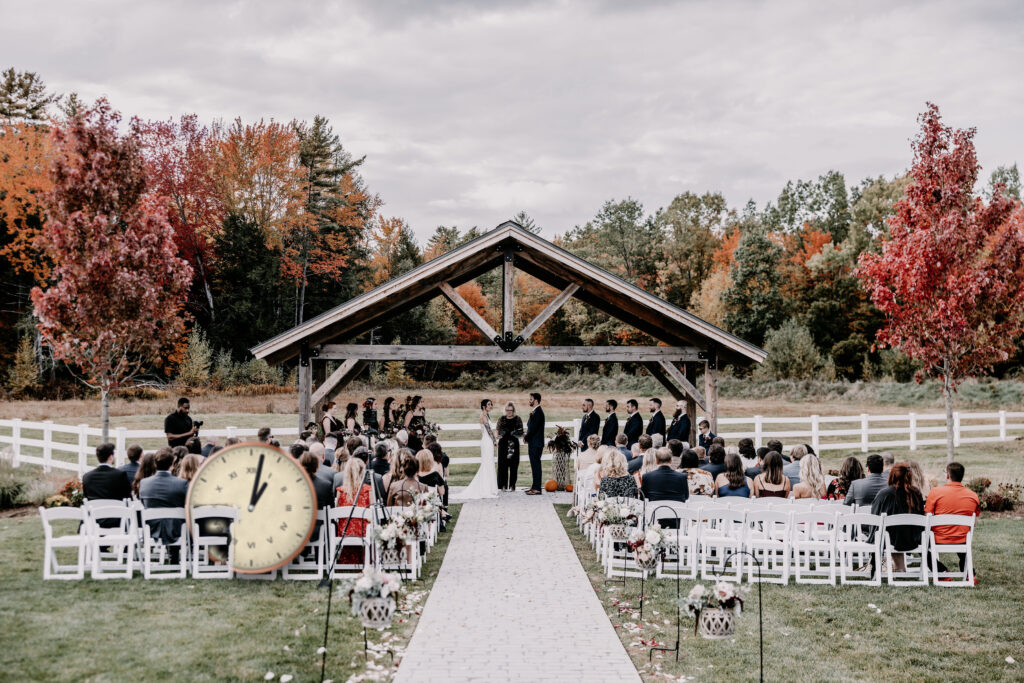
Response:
1,02
